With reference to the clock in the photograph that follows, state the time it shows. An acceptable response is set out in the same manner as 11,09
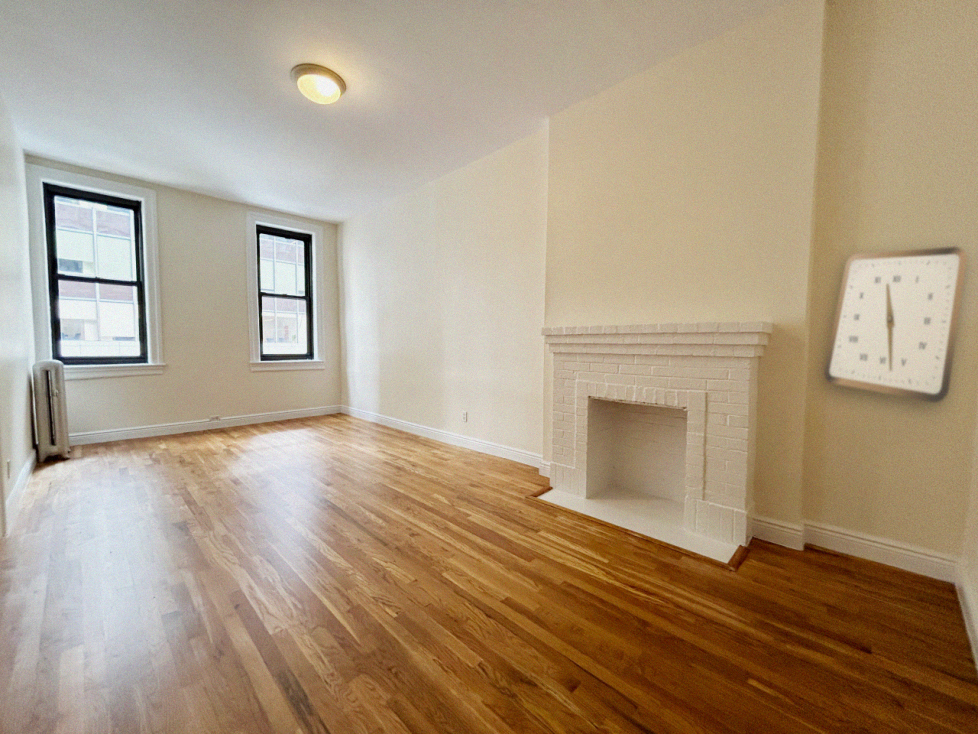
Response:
11,28
